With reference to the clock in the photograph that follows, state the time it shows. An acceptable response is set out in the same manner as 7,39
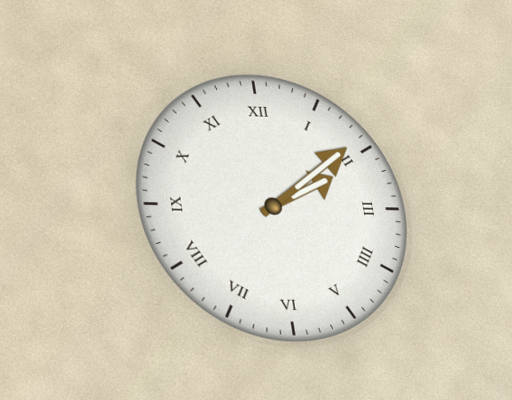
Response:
2,09
